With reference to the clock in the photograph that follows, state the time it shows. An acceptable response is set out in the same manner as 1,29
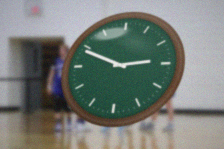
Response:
2,49
